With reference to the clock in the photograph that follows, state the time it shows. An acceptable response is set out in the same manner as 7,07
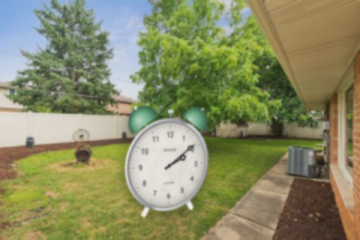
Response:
2,09
